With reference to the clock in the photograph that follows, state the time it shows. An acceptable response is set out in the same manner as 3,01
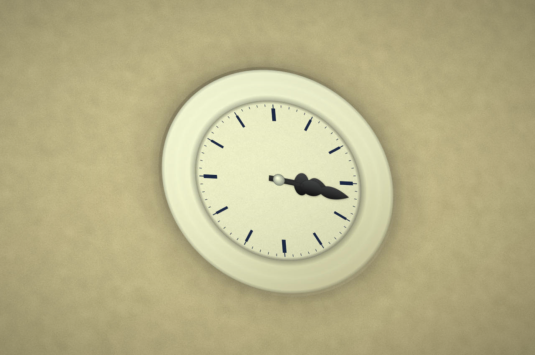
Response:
3,17
